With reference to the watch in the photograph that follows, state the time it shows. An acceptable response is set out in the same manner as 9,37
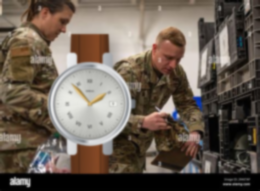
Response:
1,53
